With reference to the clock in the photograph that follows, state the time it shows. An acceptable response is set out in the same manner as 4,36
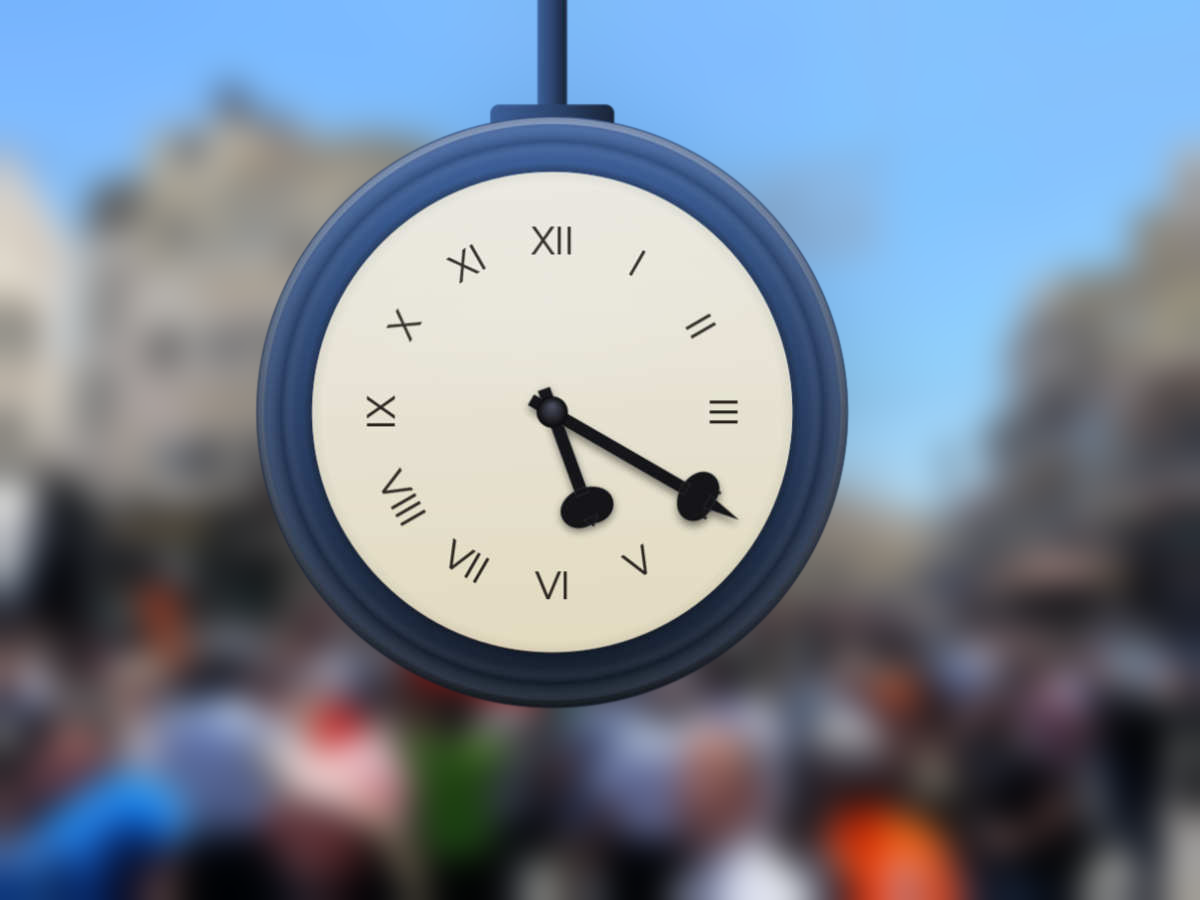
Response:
5,20
